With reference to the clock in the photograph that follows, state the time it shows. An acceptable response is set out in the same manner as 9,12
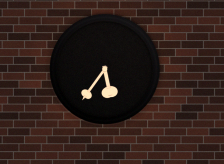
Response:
5,36
